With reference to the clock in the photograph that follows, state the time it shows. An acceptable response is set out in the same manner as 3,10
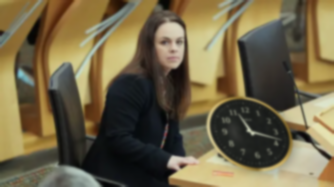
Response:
11,18
